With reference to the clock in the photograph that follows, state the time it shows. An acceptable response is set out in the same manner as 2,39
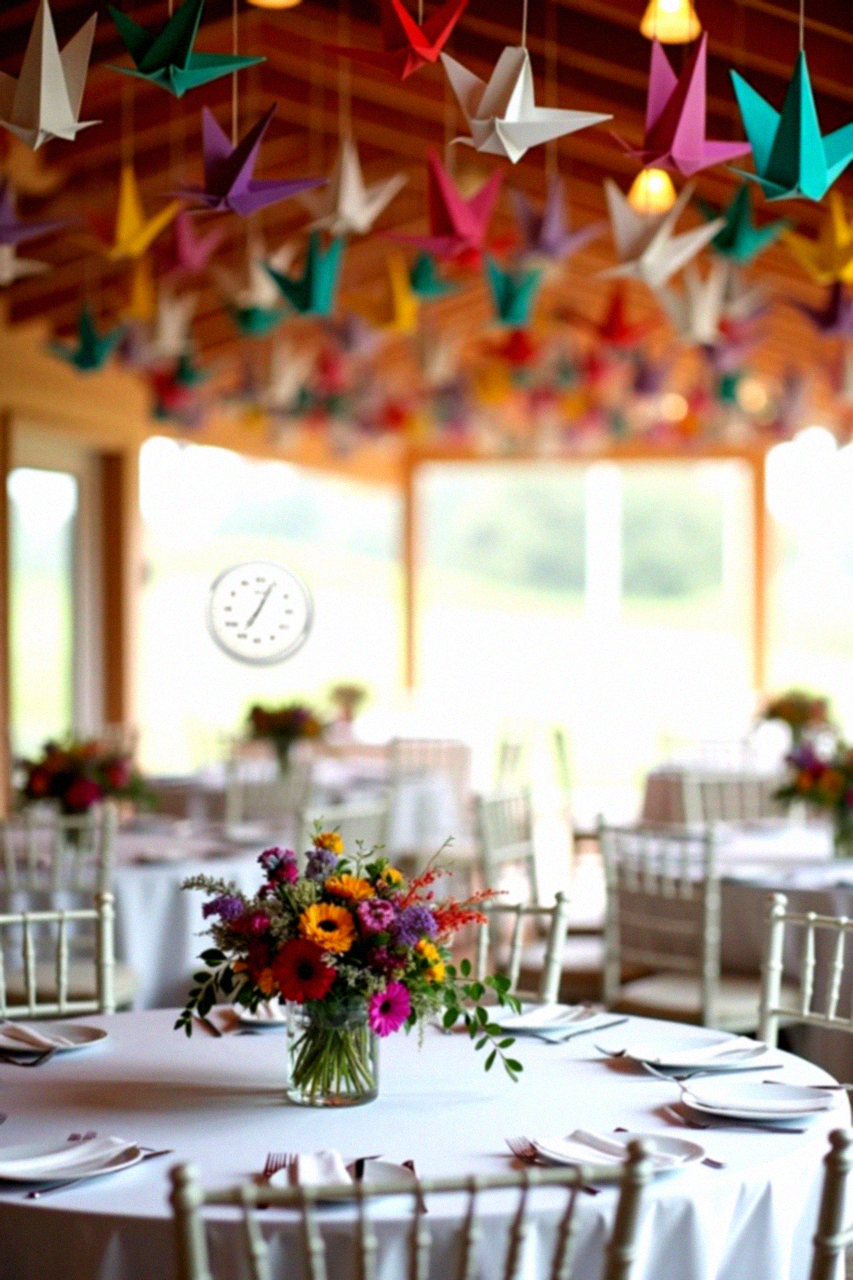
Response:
7,04
